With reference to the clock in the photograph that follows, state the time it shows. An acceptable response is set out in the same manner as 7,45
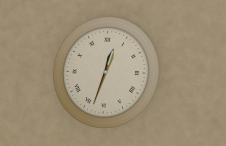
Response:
12,33
